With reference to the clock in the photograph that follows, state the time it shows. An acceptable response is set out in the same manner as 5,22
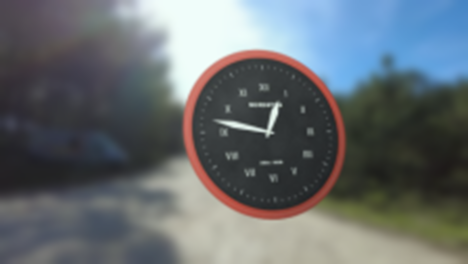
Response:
12,47
